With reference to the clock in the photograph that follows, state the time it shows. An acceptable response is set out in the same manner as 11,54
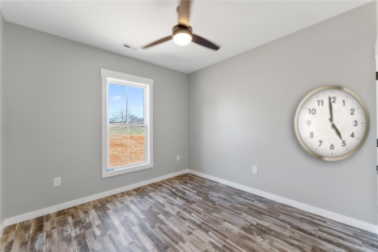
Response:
4,59
